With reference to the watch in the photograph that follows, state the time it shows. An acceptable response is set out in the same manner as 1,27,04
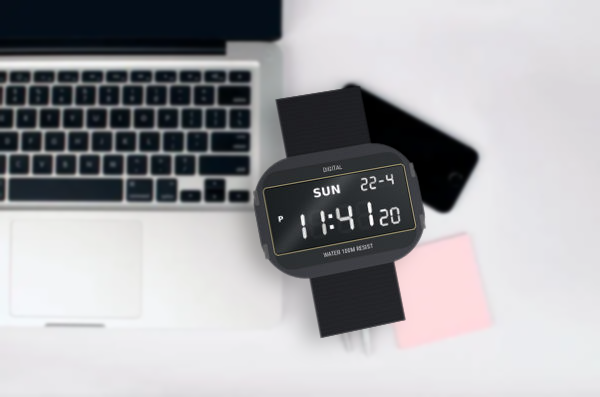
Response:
11,41,20
